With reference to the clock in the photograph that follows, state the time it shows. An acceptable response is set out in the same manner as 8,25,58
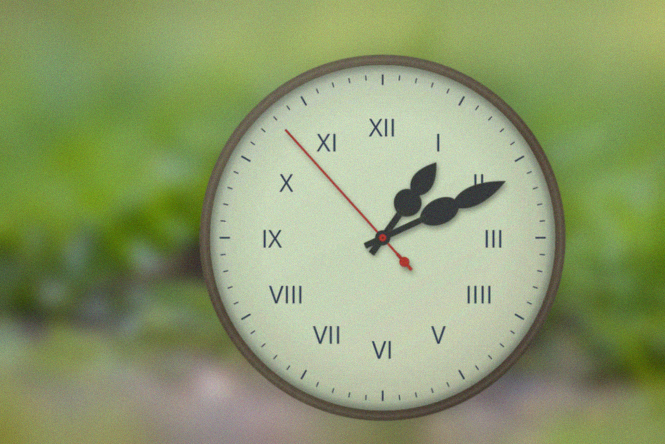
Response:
1,10,53
